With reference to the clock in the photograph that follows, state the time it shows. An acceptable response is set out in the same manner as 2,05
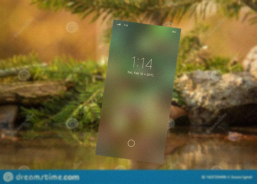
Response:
1,14
